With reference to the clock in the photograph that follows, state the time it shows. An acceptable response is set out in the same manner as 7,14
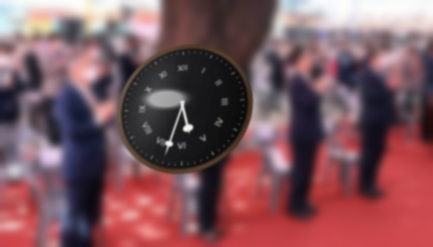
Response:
5,33
